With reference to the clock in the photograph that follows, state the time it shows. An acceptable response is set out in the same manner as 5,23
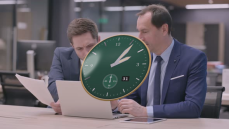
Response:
2,06
